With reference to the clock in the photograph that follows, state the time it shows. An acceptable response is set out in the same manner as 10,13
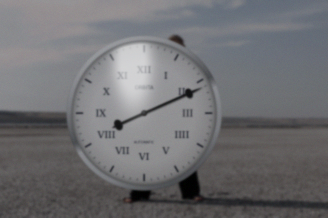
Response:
8,11
